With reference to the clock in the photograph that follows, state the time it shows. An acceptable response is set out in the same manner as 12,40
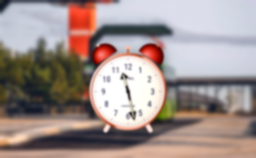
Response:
11,28
